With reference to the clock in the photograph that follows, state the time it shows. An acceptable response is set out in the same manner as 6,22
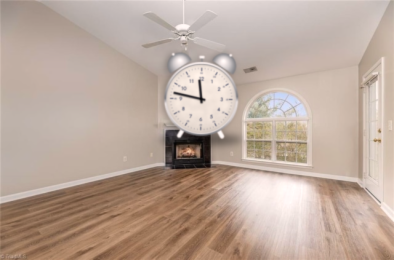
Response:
11,47
